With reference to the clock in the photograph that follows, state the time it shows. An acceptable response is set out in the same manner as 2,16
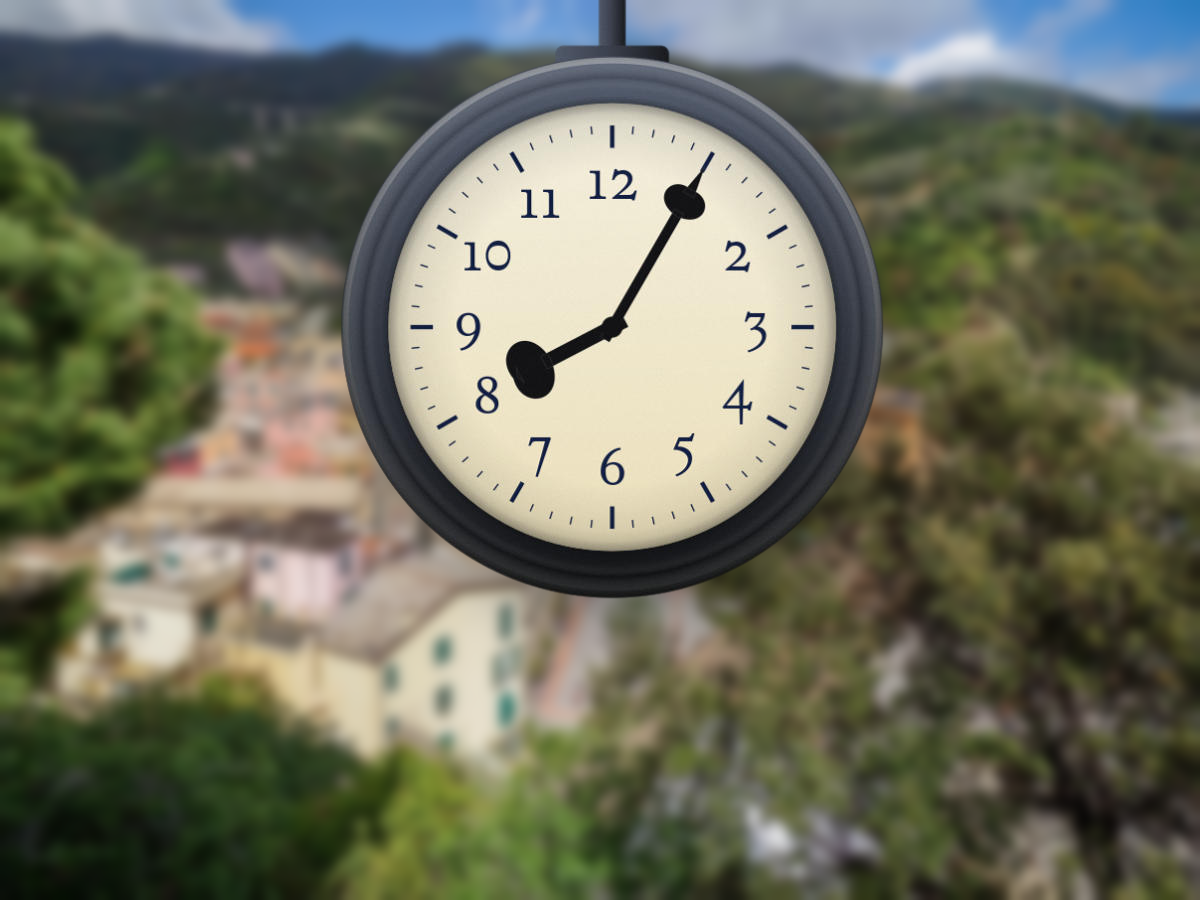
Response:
8,05
